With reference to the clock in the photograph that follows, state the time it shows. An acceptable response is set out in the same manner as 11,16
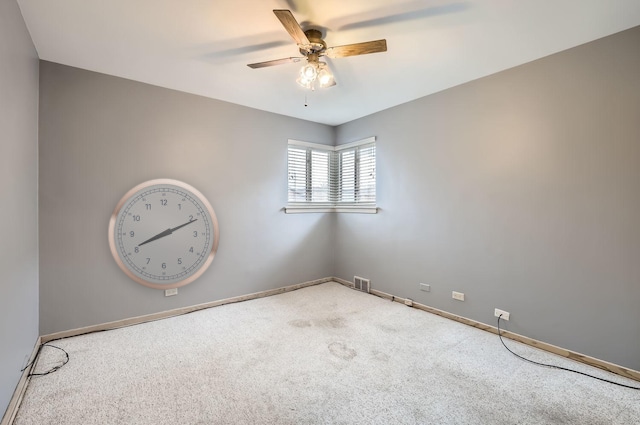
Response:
8,11
